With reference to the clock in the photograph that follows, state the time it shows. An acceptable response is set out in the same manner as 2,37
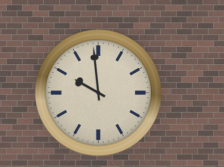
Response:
9,59
